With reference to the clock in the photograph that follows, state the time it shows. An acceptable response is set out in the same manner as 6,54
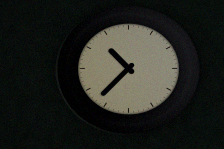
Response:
10,37
